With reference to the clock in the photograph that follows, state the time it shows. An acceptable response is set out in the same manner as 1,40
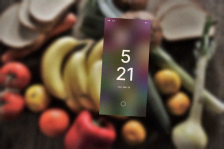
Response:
5,21
